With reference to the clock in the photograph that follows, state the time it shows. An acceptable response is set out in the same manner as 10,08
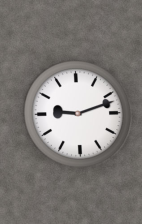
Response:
9,12
